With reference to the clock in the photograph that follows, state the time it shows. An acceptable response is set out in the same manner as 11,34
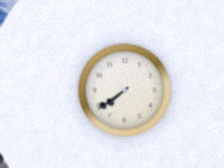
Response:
7,39
